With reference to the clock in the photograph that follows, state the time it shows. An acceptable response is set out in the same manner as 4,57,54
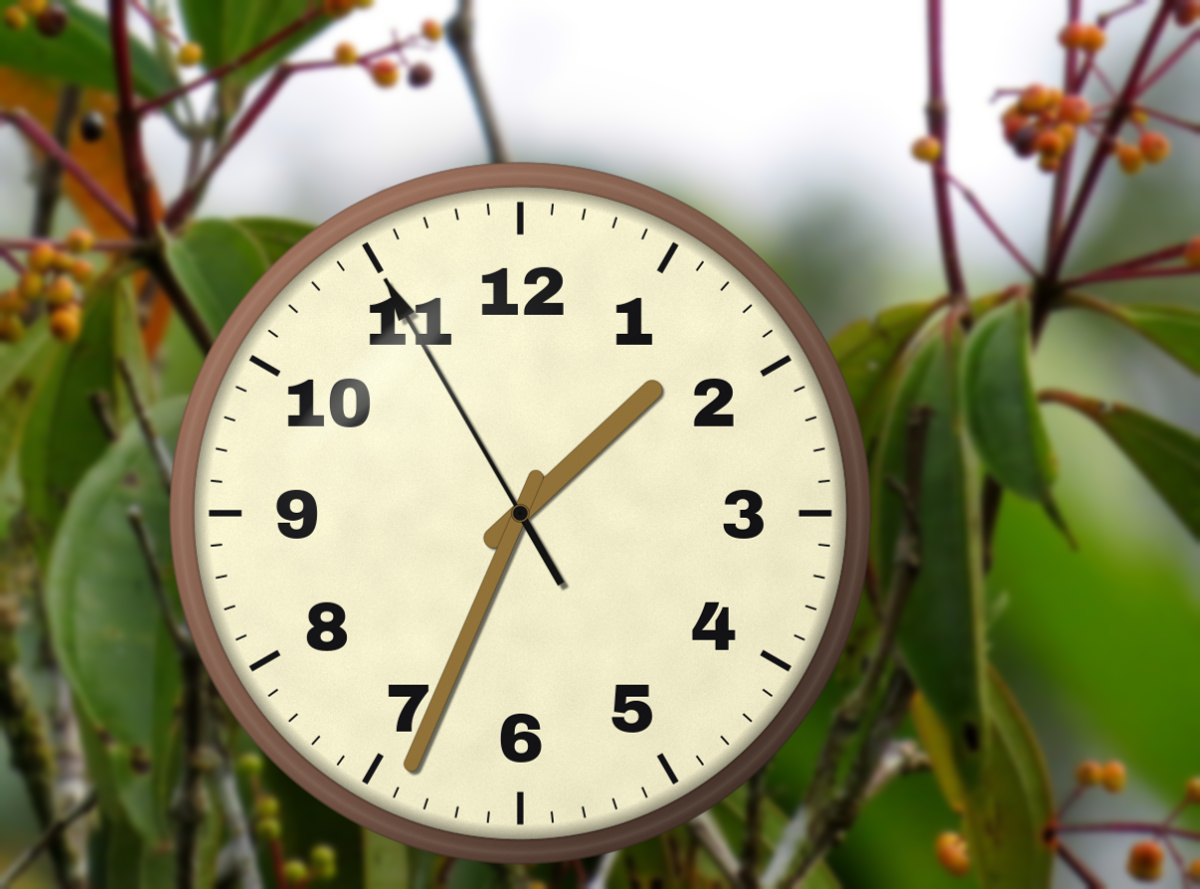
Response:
1,33,55
